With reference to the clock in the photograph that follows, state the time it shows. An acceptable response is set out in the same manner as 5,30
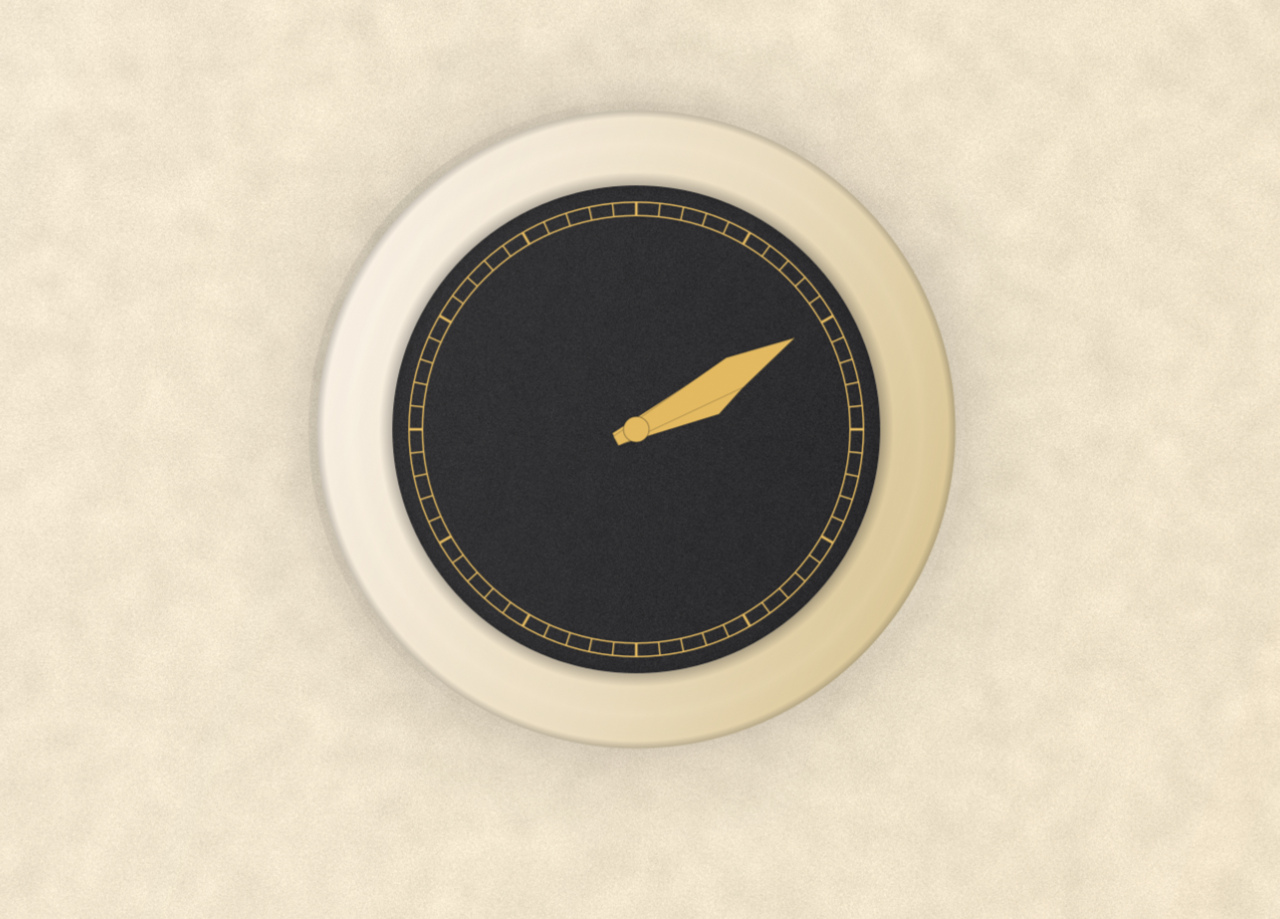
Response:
2,10
